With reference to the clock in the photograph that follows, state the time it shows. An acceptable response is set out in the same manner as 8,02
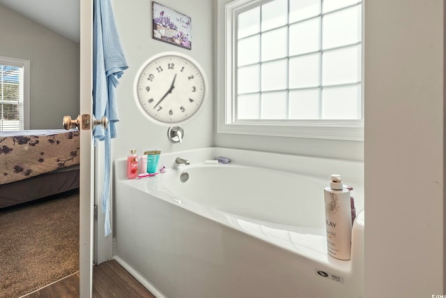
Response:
12,37
